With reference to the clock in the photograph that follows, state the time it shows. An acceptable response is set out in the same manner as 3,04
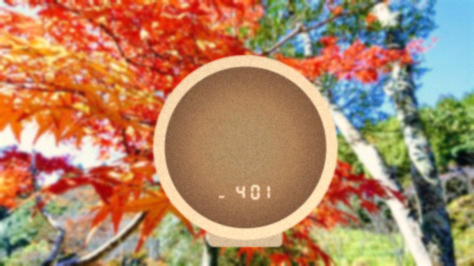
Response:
4,01
